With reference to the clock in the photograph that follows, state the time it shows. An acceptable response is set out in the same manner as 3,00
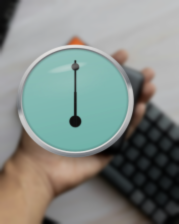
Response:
6,00
